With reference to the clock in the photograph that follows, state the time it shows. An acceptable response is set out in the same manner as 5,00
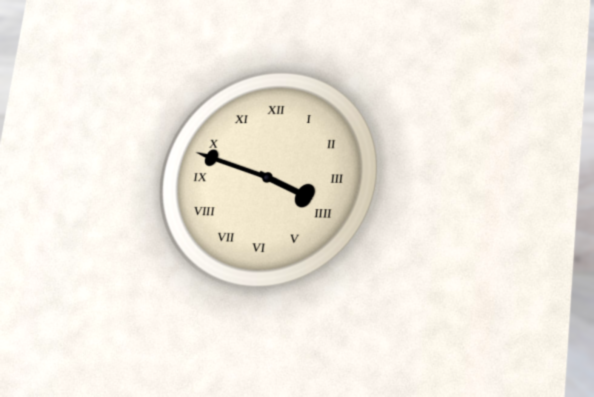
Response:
3,48
